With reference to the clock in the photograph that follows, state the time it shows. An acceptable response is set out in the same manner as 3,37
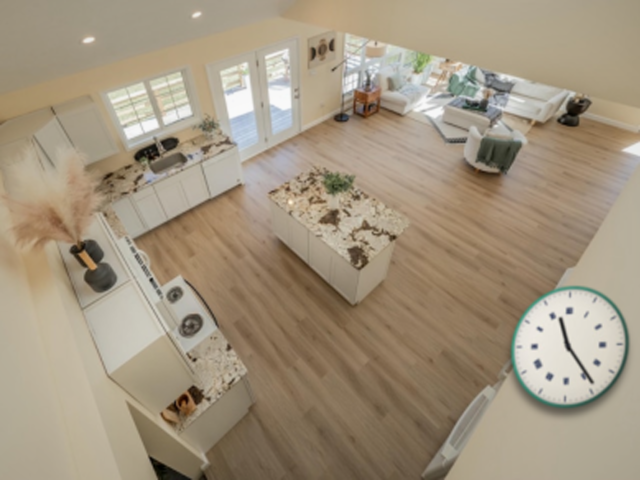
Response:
11,24
